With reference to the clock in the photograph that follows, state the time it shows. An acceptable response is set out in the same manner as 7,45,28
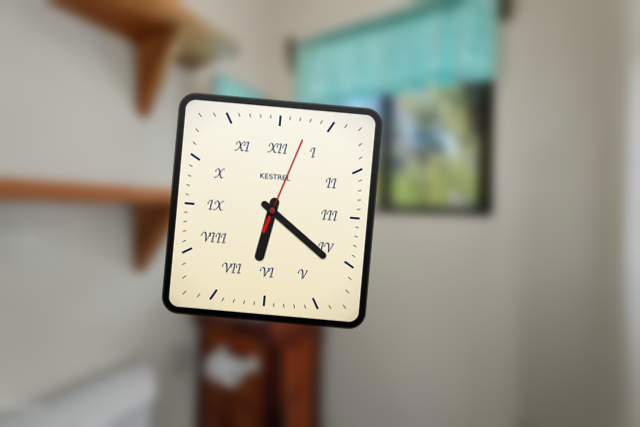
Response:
6,21,03
